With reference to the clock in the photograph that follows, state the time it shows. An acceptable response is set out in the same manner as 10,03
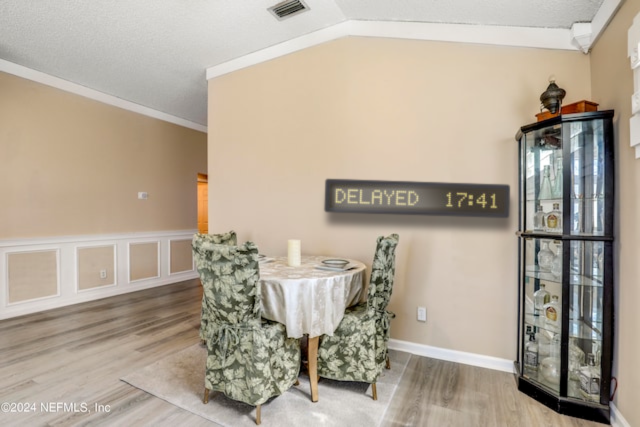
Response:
17,41
